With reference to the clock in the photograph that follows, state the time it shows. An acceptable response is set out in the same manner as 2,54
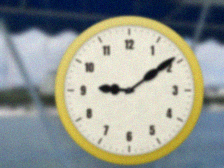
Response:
9,09
